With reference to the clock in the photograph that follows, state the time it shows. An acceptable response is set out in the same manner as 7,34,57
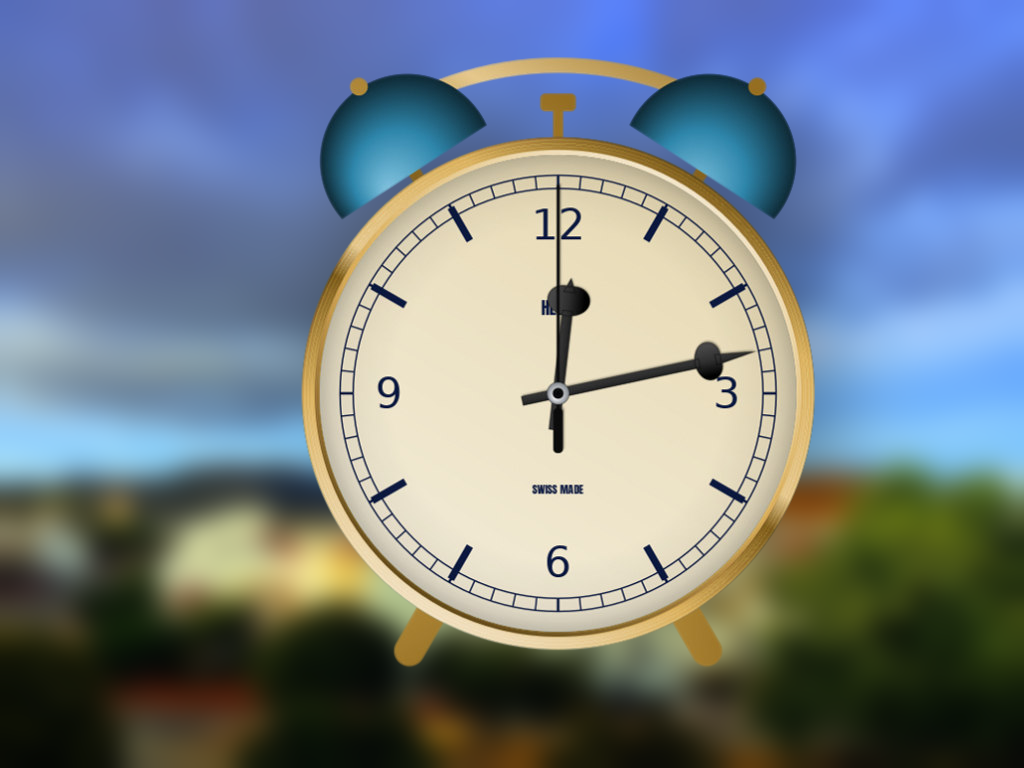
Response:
12,13,00
